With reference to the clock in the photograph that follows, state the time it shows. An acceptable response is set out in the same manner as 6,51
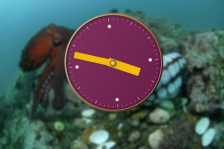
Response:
3,48
